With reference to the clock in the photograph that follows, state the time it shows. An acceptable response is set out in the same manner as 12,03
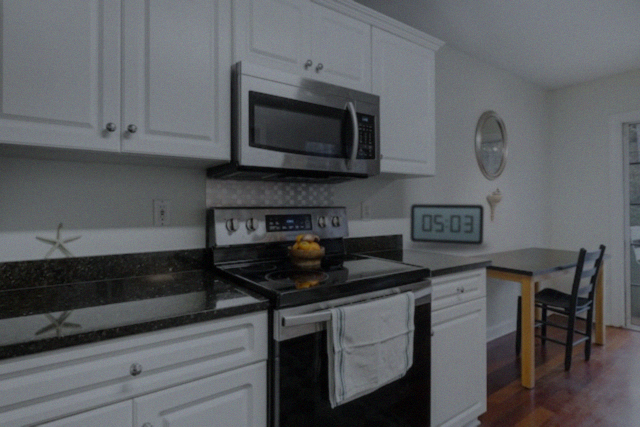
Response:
5,03
